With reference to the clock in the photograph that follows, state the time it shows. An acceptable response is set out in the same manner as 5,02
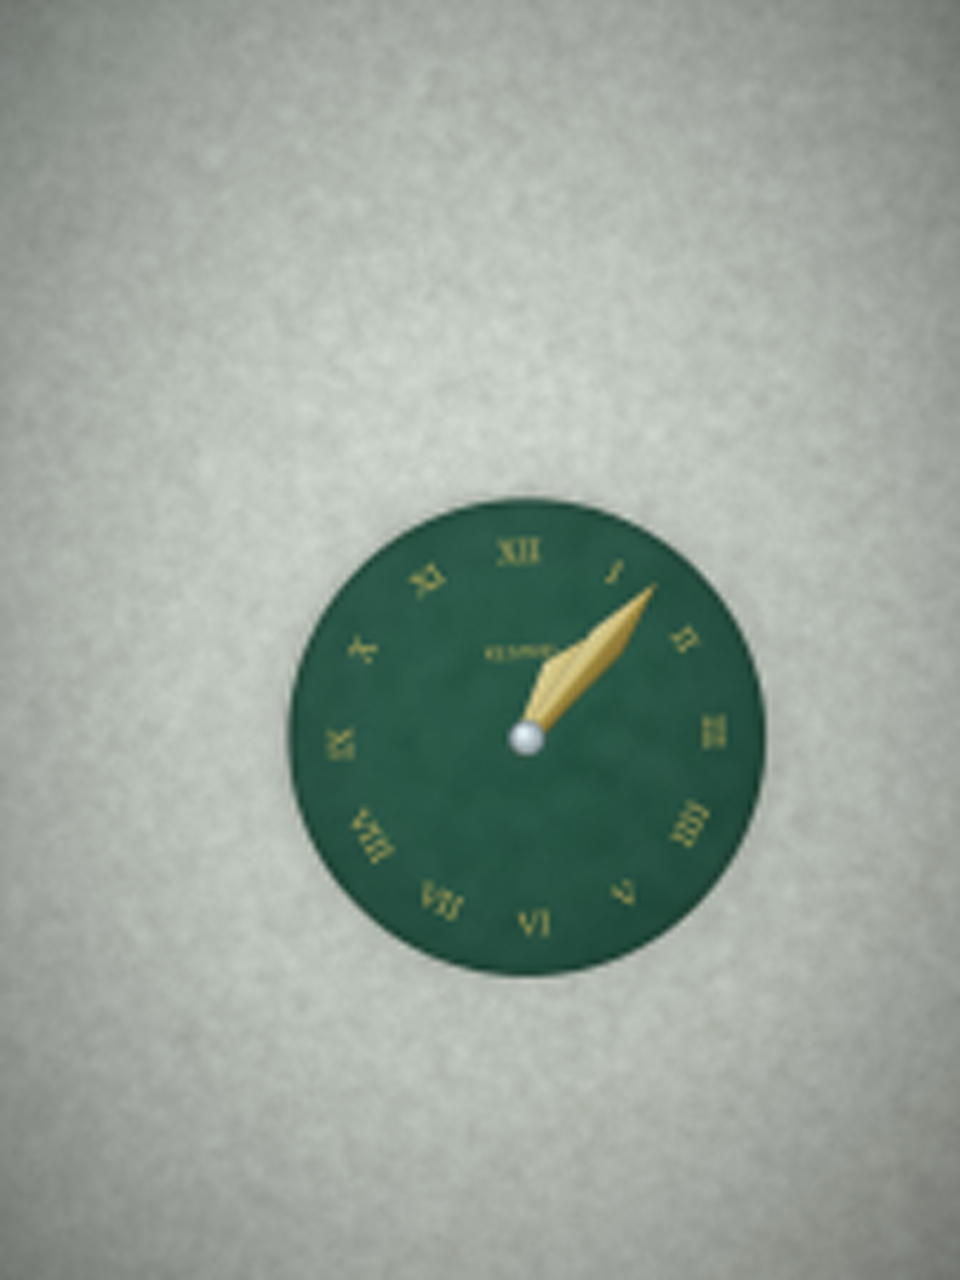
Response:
1,07
